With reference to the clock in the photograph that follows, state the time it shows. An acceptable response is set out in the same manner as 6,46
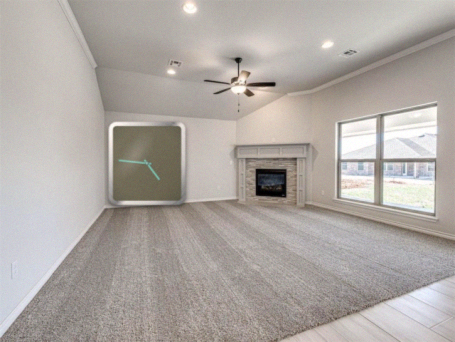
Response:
4,46
